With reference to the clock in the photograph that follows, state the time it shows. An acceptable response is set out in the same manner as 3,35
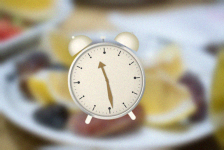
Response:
11,29
